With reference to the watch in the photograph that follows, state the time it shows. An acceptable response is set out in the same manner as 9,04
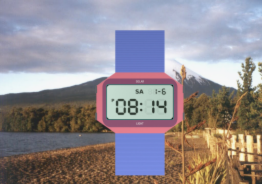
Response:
8,14
